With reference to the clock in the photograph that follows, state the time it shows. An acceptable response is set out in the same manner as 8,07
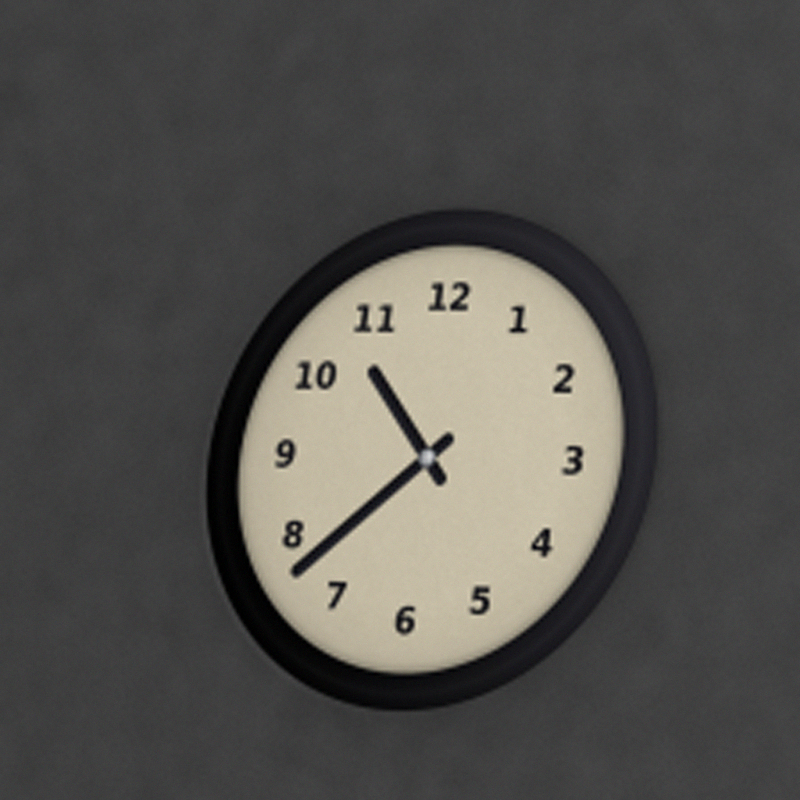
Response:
10,38
